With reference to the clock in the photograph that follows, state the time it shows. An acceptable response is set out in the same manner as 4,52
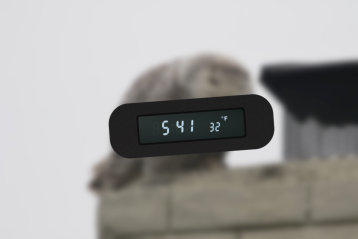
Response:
5,41
